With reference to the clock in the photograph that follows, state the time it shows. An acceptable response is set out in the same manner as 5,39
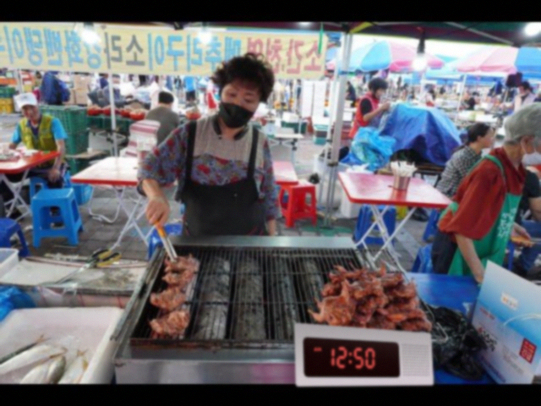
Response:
12,50
